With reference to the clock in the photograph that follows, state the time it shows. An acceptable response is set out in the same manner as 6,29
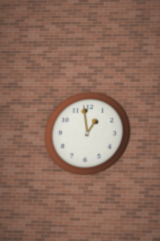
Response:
12,58
